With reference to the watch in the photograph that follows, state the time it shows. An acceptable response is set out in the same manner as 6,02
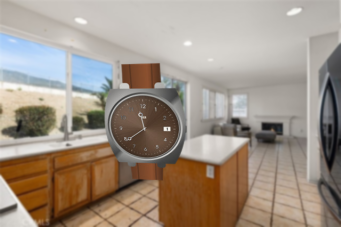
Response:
11,39
